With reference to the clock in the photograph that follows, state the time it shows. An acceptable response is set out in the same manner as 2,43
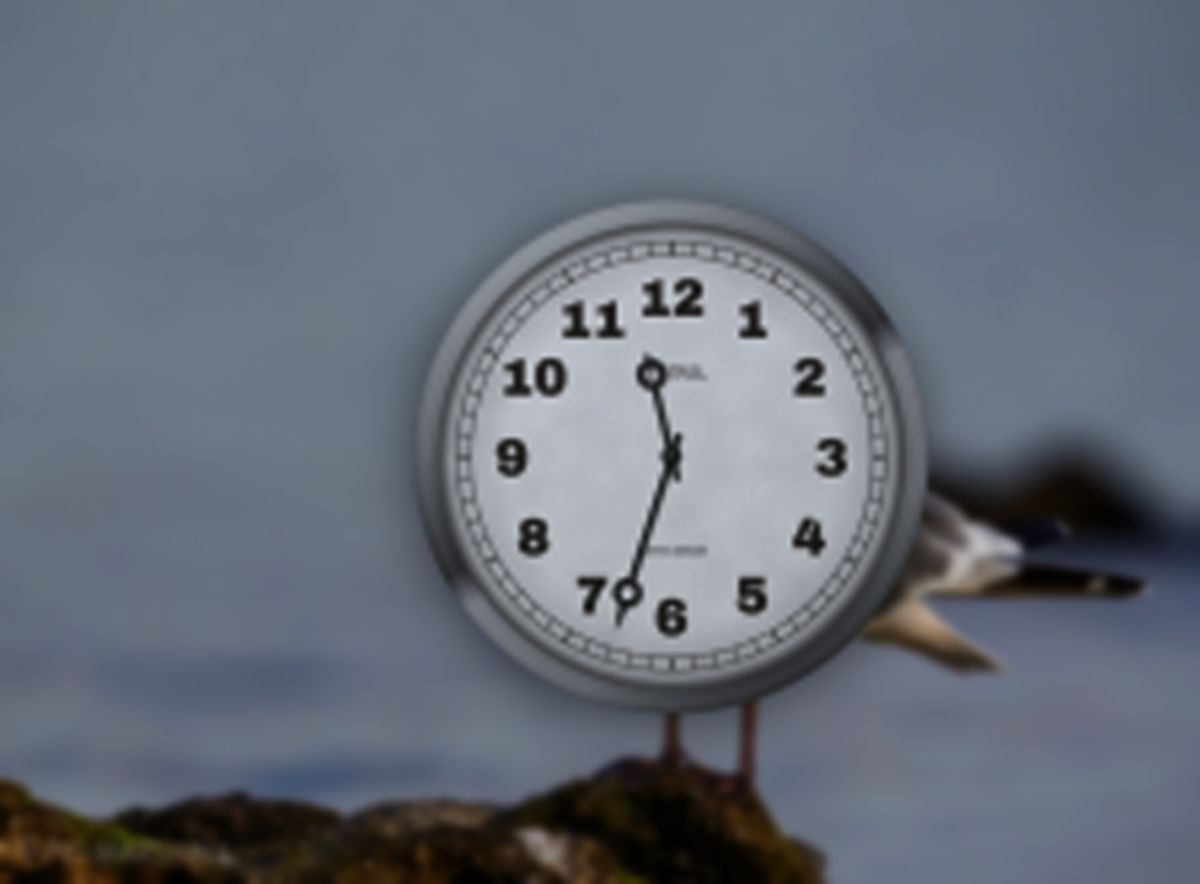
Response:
11,33
